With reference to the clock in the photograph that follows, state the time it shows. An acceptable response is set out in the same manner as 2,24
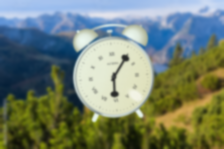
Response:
6,06
